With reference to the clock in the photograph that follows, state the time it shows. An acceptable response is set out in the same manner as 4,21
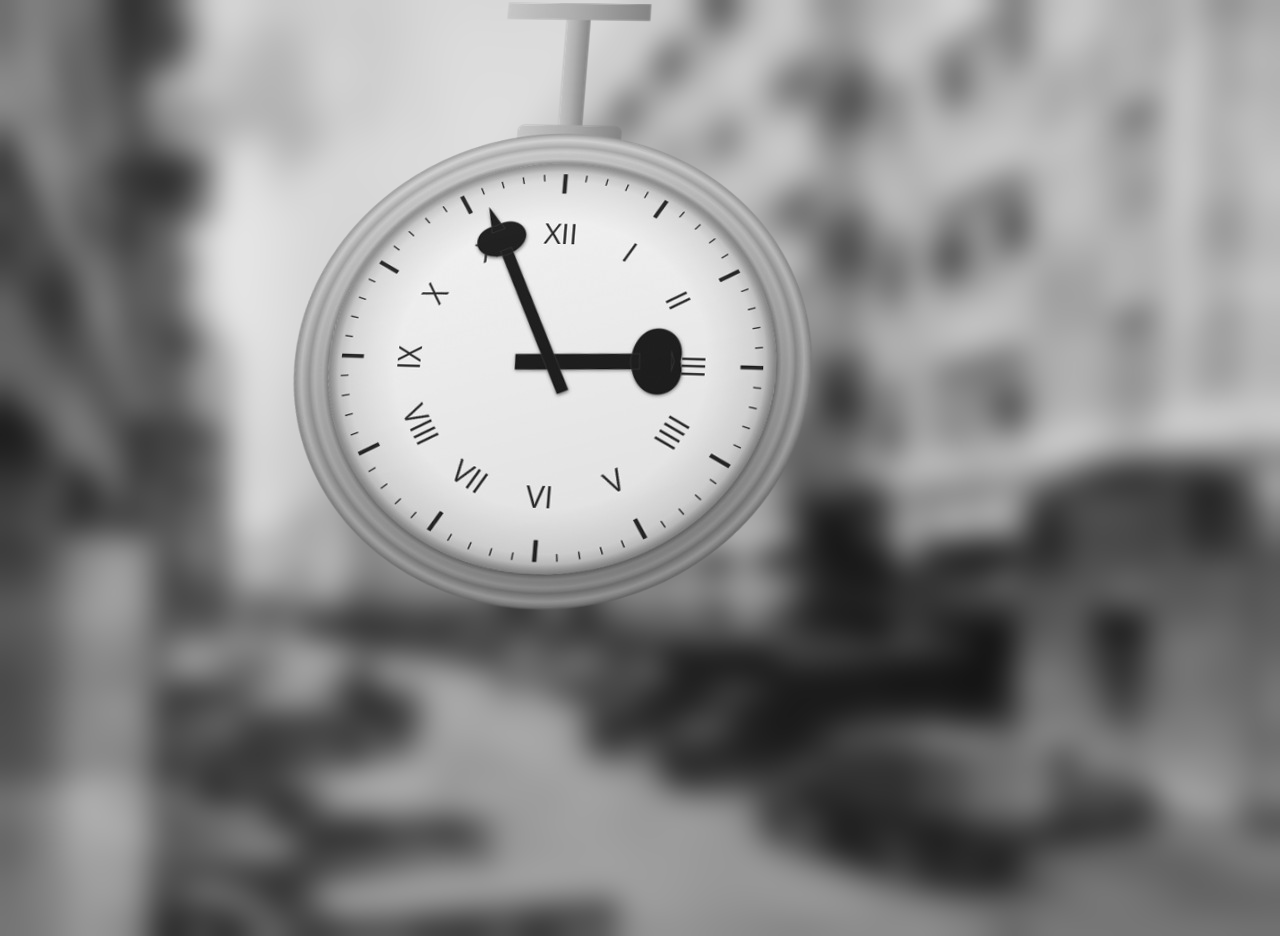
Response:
2,56
